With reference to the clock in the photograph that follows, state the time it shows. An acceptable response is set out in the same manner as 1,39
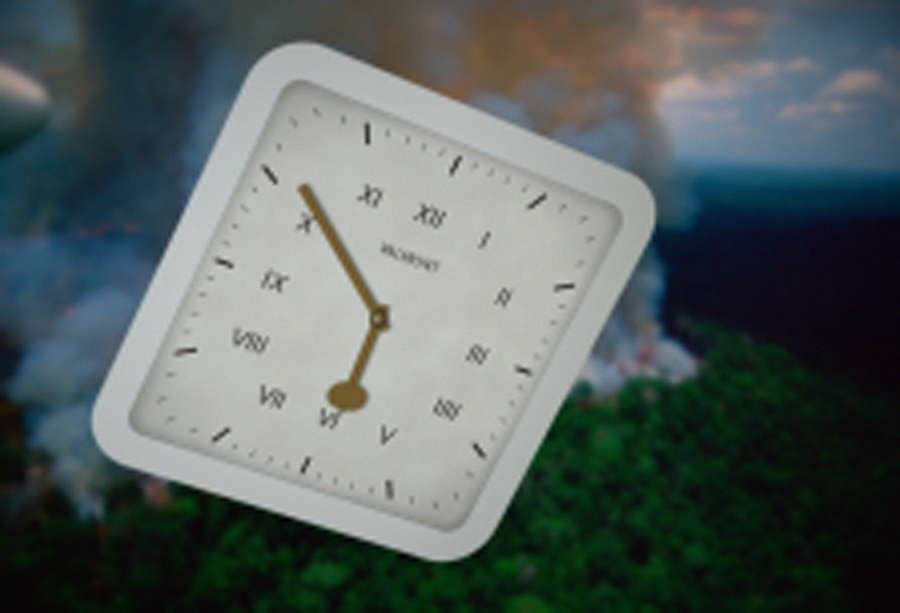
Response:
5,51
